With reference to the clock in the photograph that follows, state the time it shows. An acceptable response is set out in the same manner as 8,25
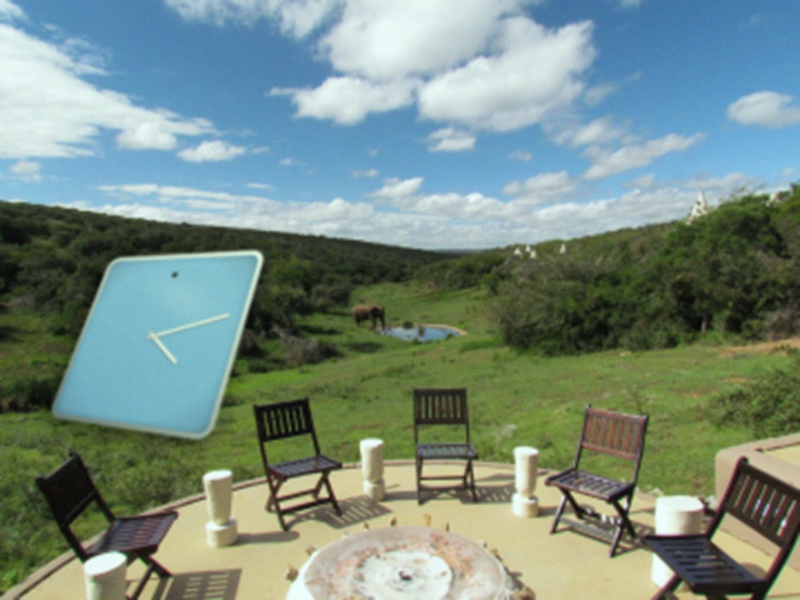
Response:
4,12
